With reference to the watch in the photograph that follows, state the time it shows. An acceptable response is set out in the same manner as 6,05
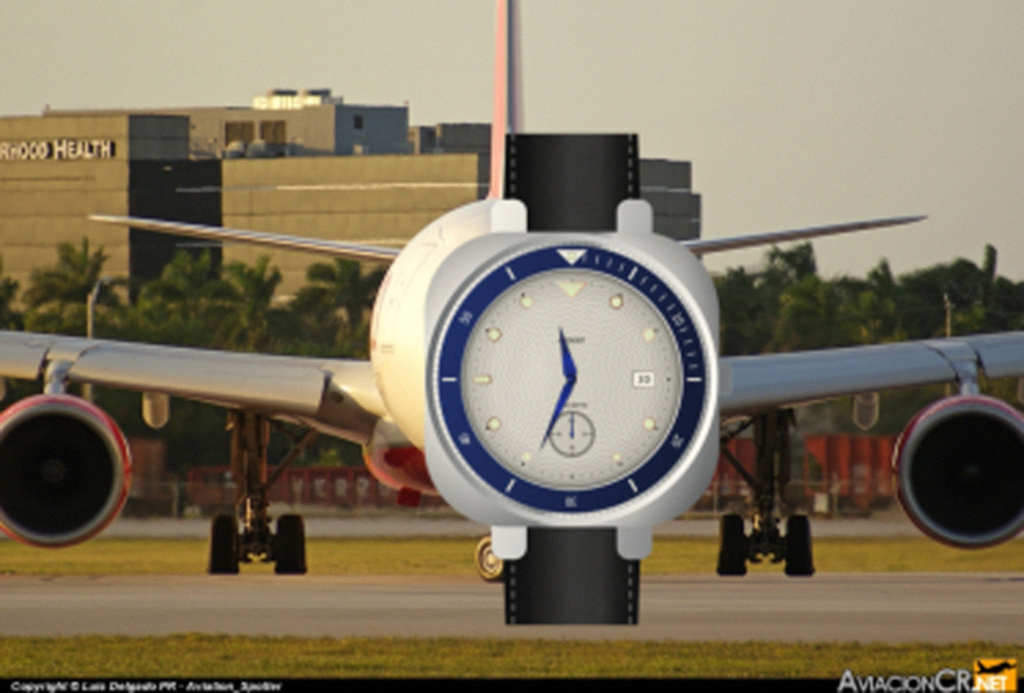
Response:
11,34
